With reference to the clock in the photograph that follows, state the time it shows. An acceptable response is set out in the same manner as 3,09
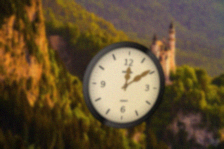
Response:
12,09
